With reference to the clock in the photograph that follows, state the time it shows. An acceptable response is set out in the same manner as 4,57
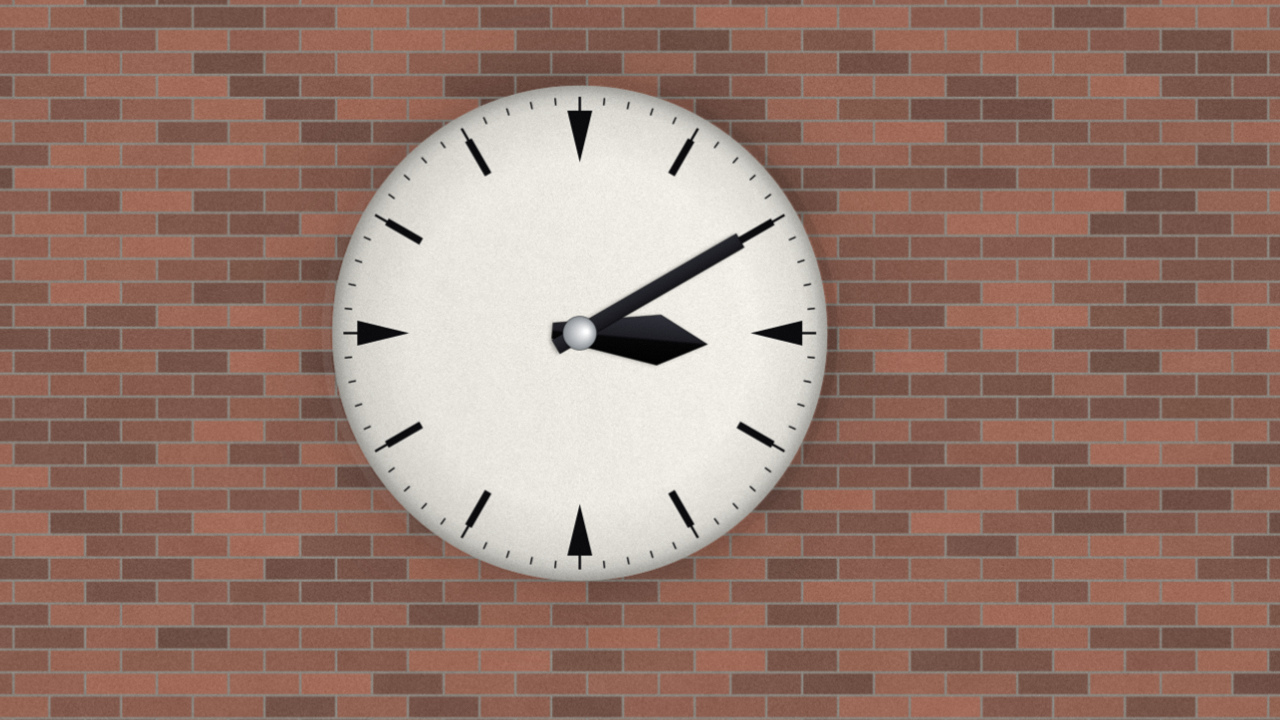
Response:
3,10
